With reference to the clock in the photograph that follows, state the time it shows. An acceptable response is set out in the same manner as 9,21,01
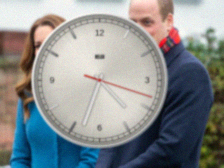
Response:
4,33,18
